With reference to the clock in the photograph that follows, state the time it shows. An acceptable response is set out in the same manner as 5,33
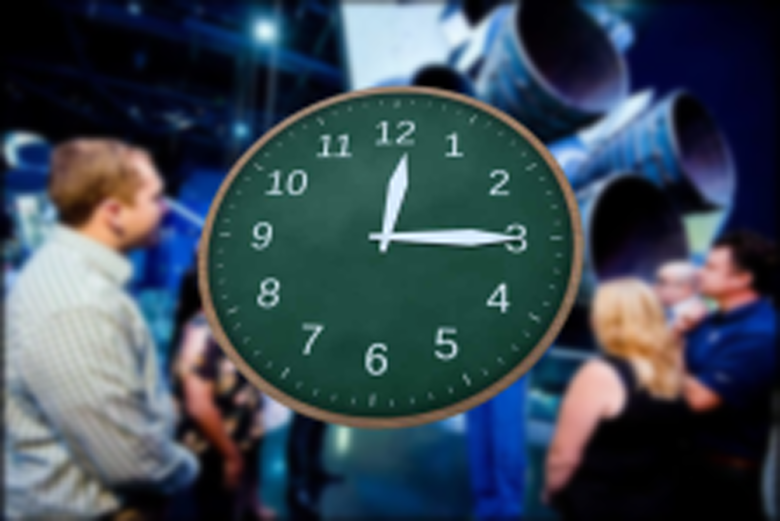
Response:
12,15
